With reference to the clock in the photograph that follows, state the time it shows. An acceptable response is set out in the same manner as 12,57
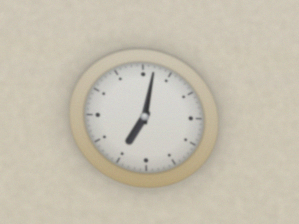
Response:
7,02
